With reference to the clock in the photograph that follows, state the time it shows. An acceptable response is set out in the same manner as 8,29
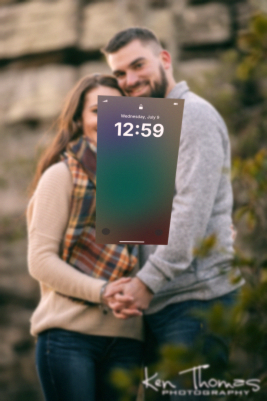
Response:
12,59
